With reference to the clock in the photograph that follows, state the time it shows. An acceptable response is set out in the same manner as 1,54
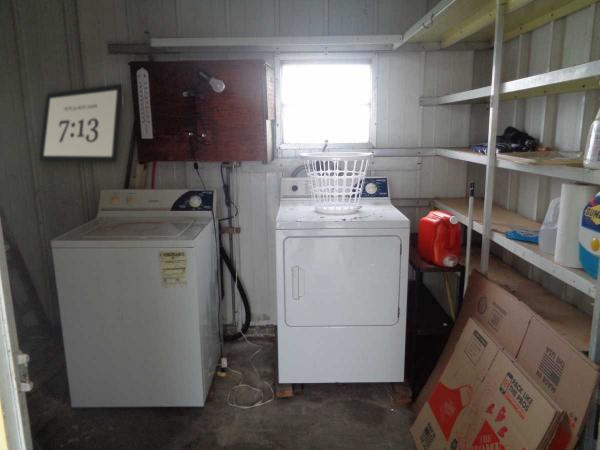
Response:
7,13
